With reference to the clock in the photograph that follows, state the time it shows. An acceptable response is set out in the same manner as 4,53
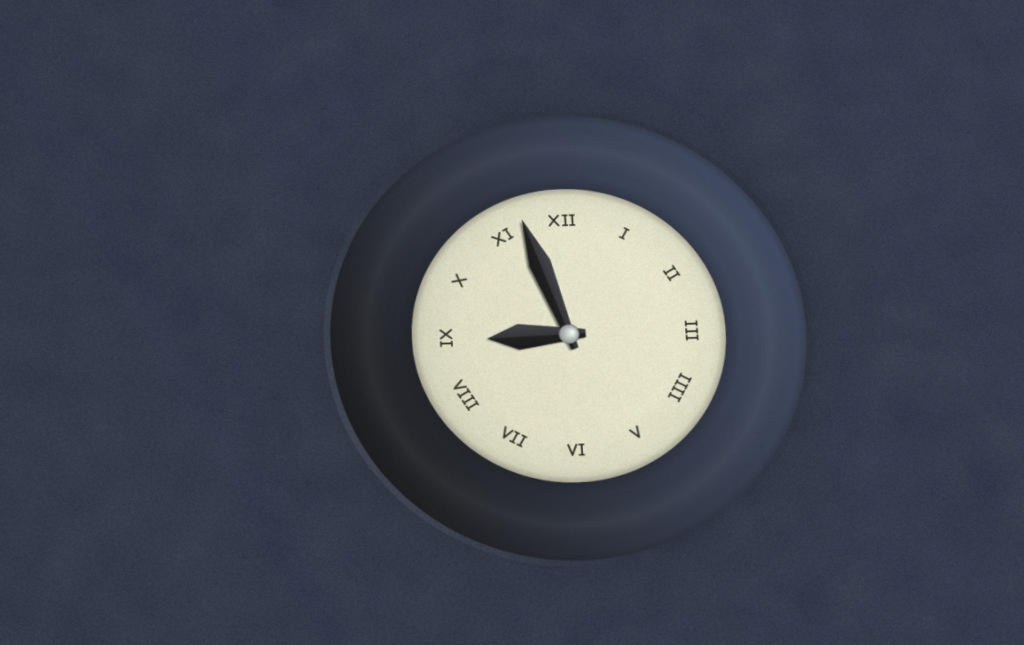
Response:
8,57
